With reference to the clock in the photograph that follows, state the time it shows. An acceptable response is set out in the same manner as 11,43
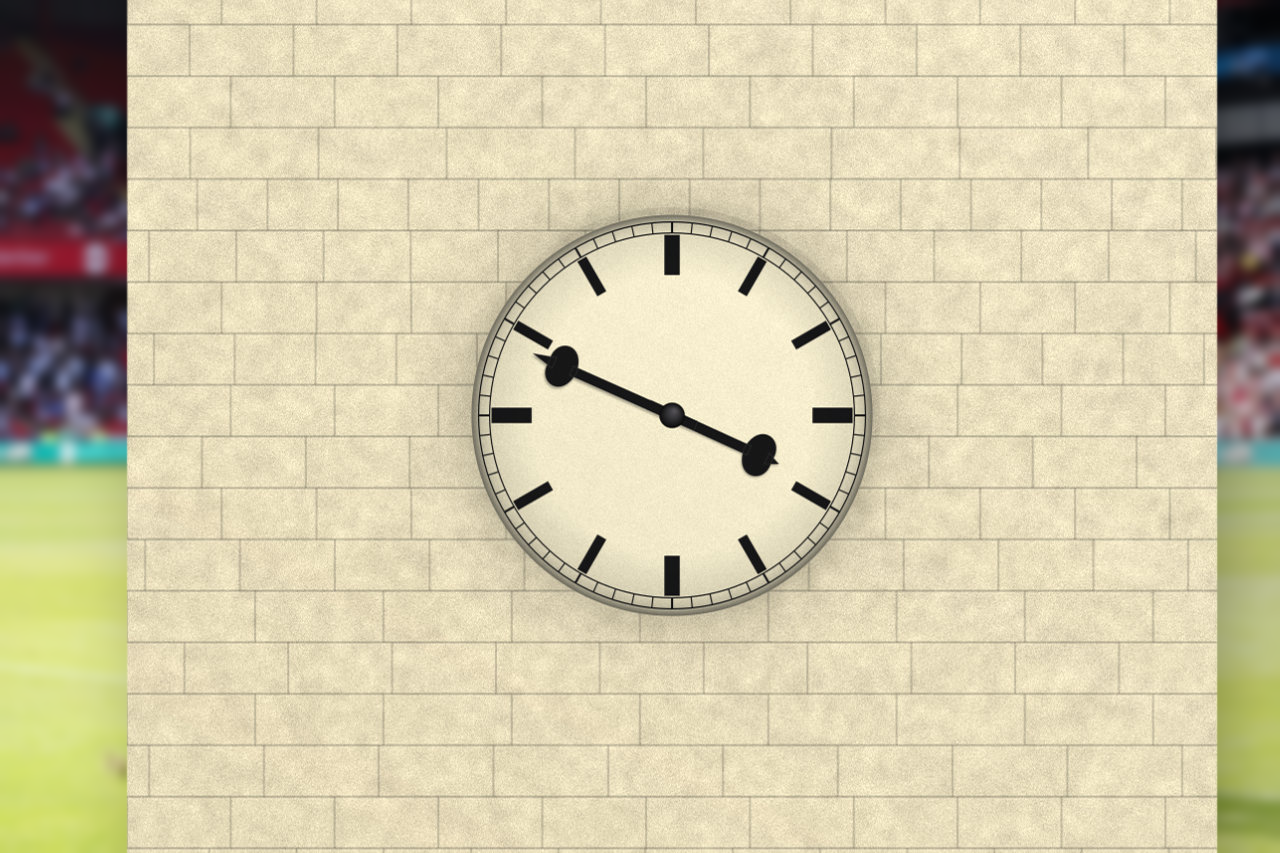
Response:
3,49
